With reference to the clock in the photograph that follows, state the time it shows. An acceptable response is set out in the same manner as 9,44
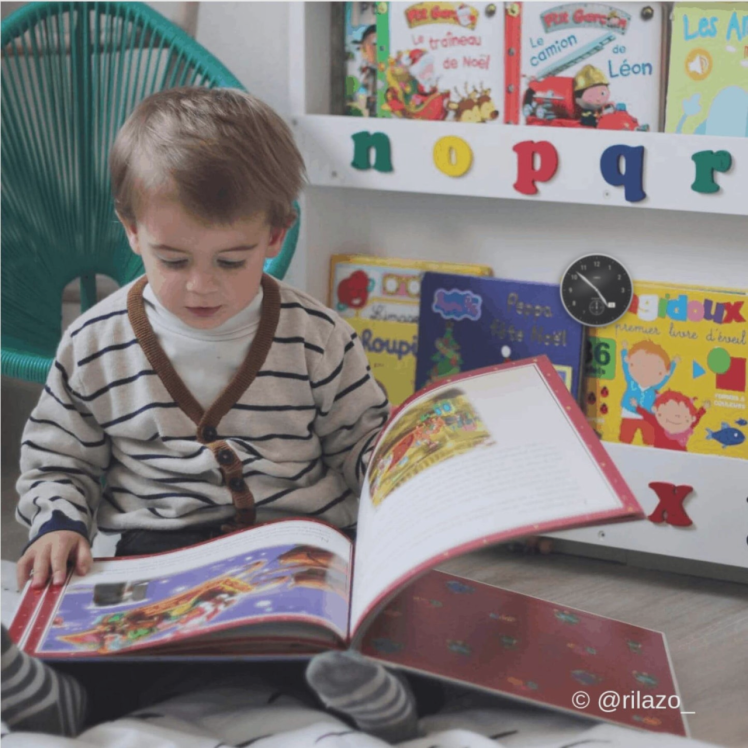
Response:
4,52
